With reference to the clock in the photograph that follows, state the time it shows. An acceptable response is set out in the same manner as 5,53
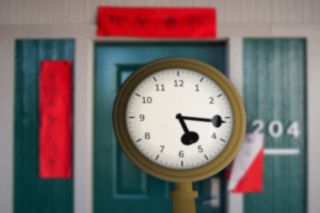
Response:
5,16
